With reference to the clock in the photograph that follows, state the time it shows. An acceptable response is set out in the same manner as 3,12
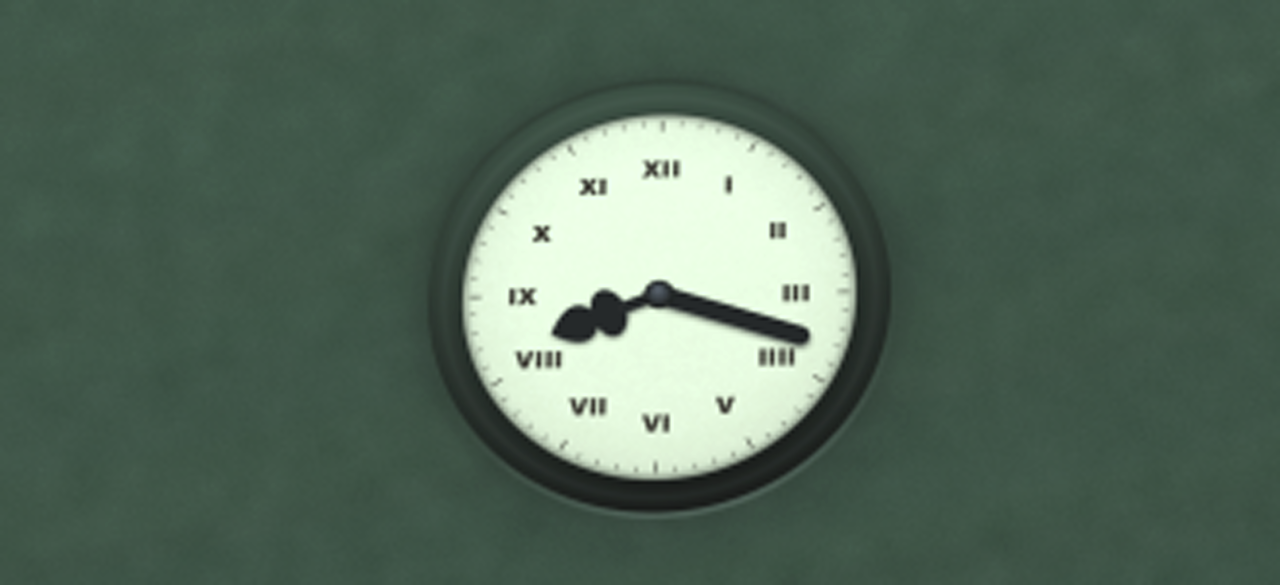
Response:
8,18
